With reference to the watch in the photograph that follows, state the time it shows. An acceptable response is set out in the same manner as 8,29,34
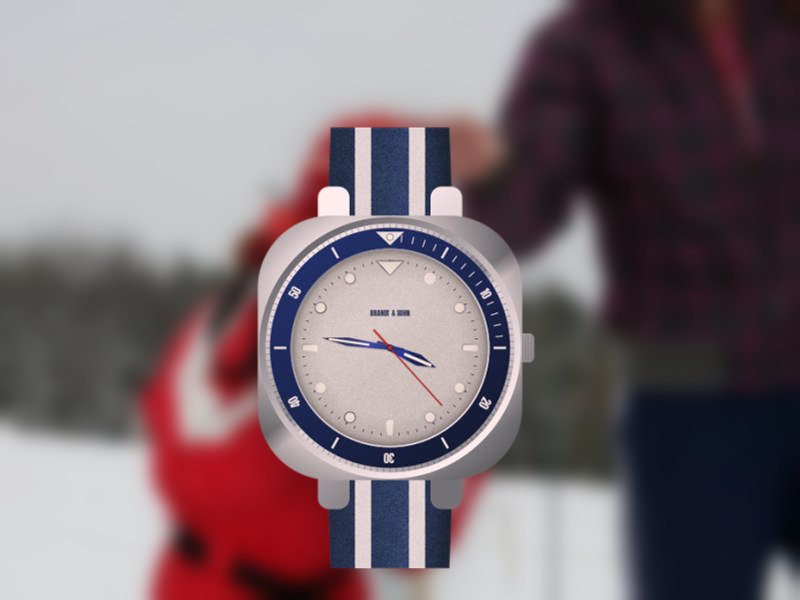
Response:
3,46,23
